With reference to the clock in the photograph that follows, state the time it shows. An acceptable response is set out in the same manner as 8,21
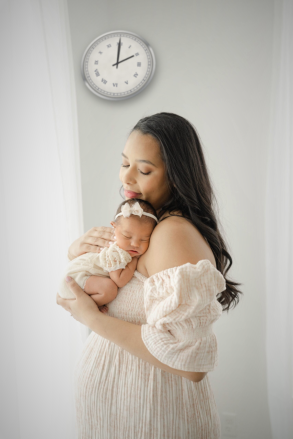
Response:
2,00
